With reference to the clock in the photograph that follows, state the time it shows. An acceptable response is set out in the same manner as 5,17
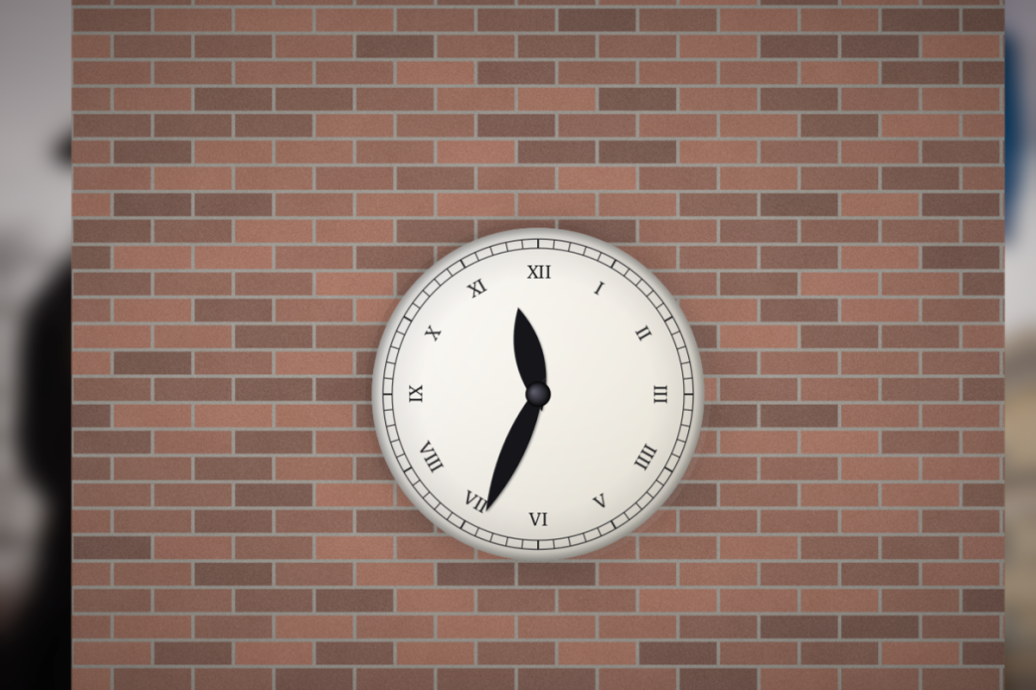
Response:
11,34
